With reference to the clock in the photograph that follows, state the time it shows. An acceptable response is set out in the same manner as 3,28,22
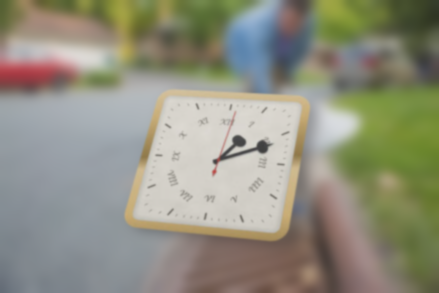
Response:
1,11,01
